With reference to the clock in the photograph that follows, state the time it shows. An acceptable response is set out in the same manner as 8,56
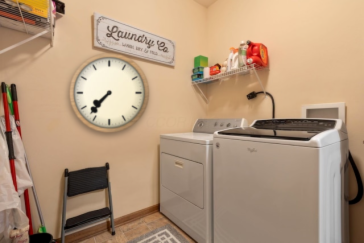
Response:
7,37
